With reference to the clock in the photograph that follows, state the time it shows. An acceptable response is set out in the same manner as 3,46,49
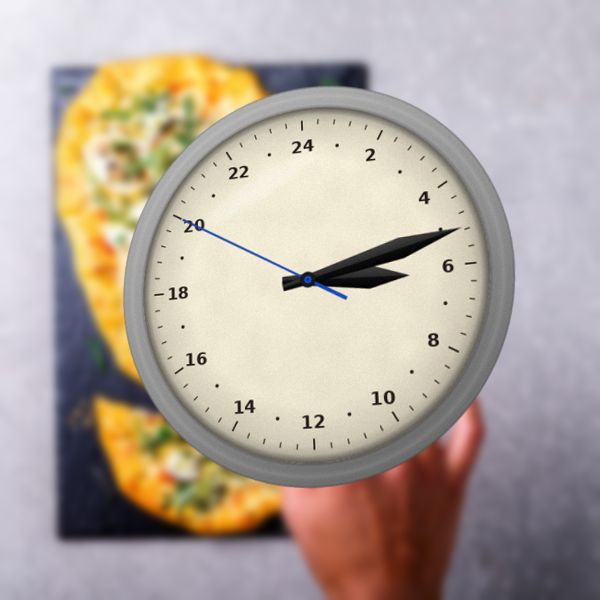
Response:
6,12,50
